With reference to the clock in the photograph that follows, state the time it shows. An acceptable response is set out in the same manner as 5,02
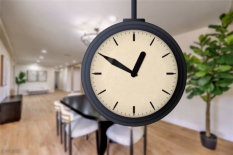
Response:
12,50
